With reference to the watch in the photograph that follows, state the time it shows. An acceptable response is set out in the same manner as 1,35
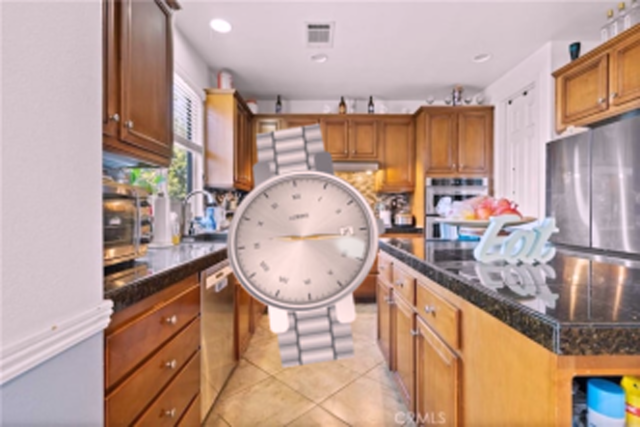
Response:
9,16
